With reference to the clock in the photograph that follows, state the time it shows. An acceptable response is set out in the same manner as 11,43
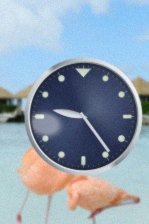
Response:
9,24
